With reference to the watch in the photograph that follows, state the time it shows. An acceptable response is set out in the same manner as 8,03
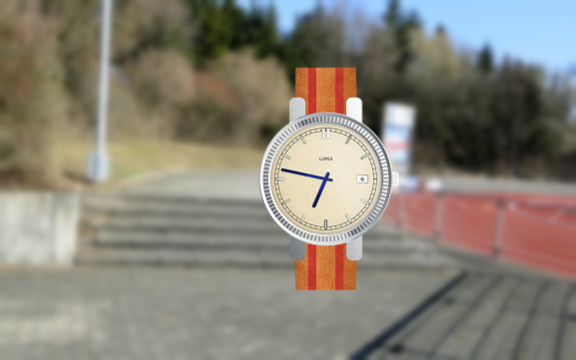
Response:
6,47
